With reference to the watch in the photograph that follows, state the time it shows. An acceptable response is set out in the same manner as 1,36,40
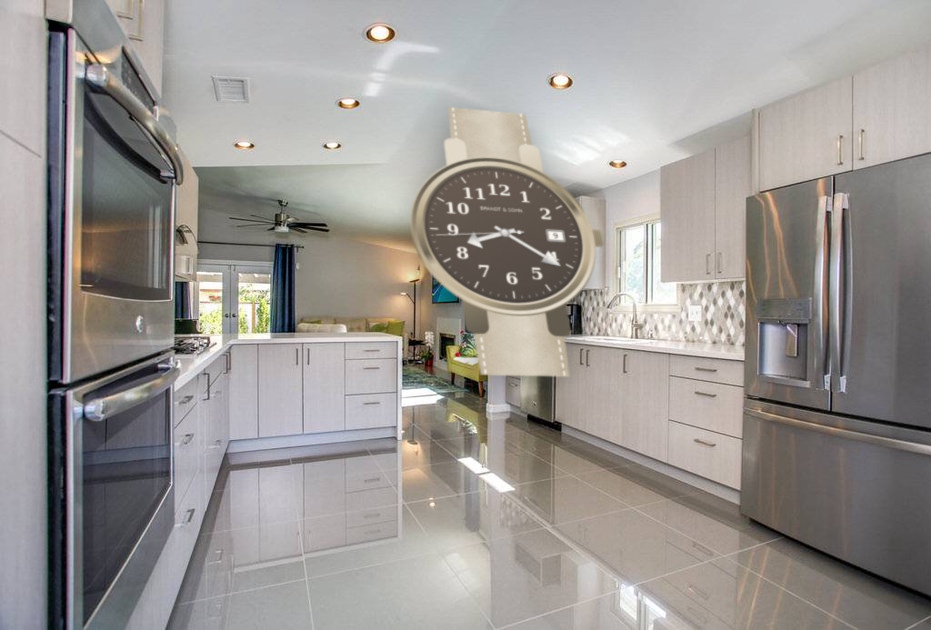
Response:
8,20,44
